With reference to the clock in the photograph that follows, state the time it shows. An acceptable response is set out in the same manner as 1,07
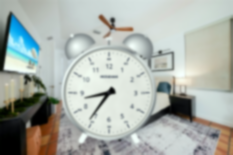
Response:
8,36
